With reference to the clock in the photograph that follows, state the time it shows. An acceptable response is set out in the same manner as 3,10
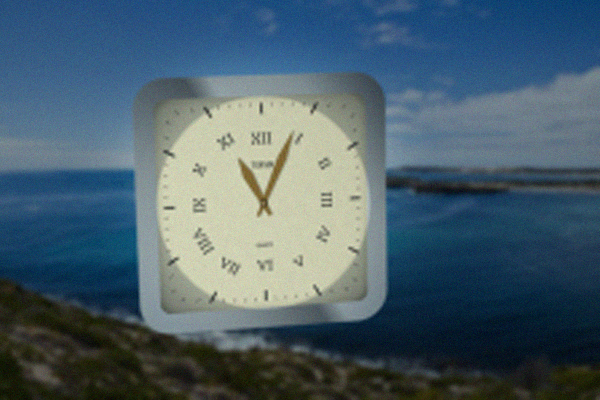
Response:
11,04
